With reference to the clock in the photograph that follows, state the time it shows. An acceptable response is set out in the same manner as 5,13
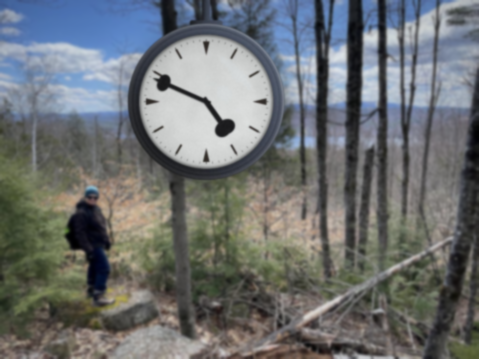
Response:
4,49
